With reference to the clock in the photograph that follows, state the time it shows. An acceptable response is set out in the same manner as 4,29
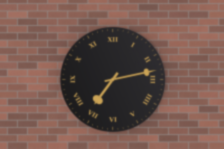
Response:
7,13
